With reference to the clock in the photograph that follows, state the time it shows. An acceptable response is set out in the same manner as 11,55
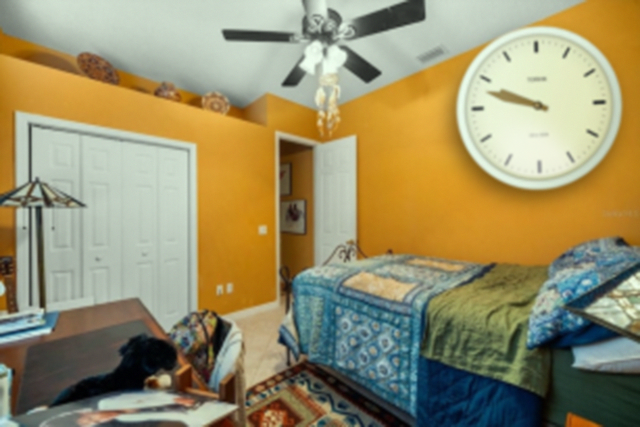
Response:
9,48
